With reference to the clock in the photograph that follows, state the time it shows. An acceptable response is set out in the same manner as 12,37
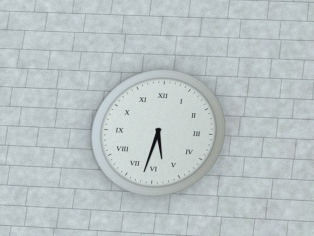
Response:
5,32
